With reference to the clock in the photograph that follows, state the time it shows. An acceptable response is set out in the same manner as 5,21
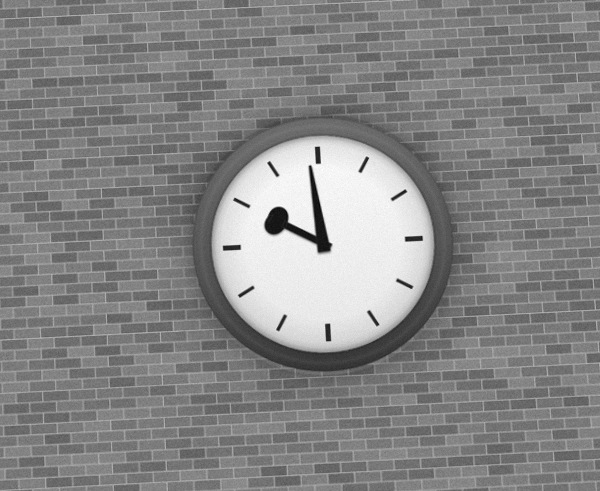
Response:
9,59
